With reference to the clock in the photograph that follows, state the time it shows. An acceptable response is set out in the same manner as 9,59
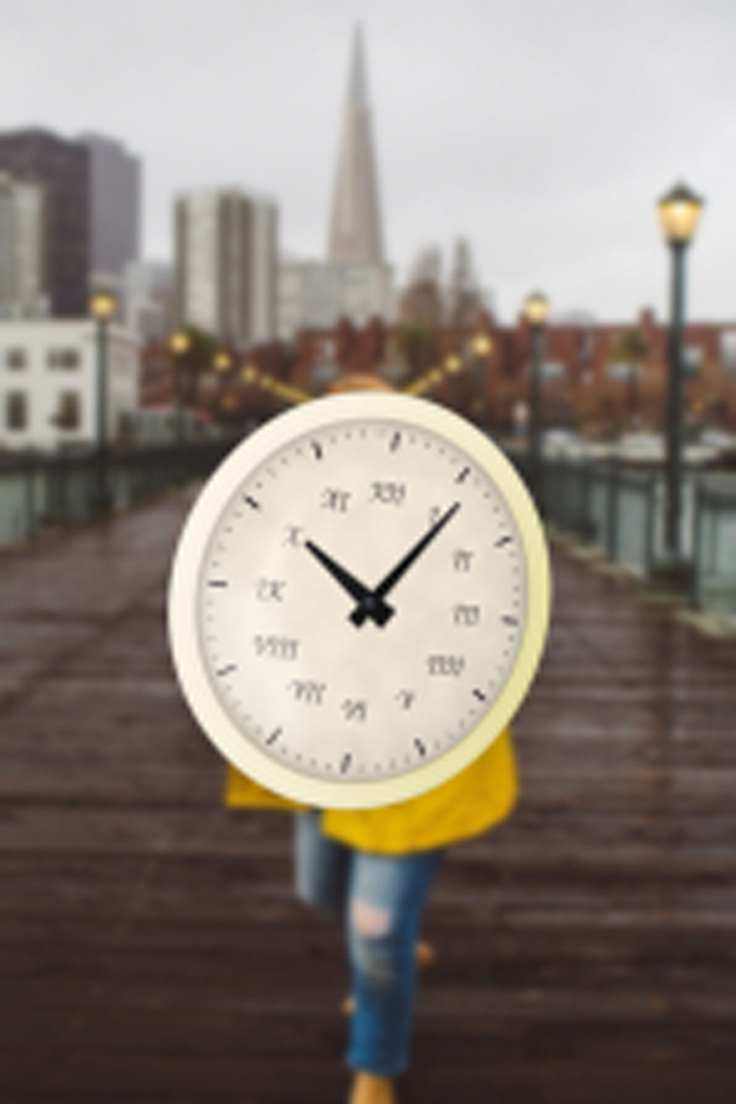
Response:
10,06
